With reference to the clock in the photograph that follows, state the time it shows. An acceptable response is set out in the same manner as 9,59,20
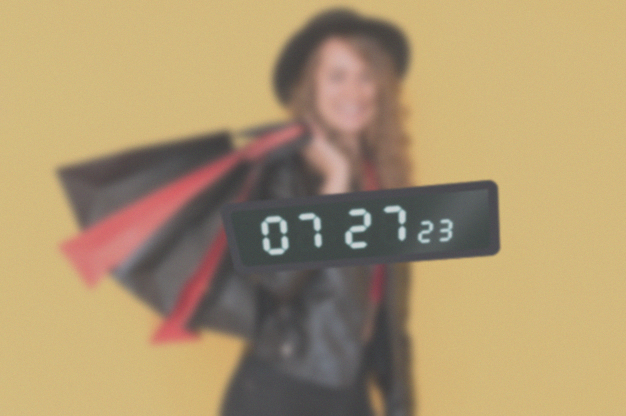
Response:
7,27,23
